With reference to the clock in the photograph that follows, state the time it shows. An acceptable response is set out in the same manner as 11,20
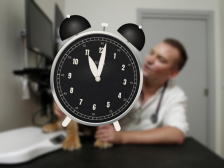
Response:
11,01
